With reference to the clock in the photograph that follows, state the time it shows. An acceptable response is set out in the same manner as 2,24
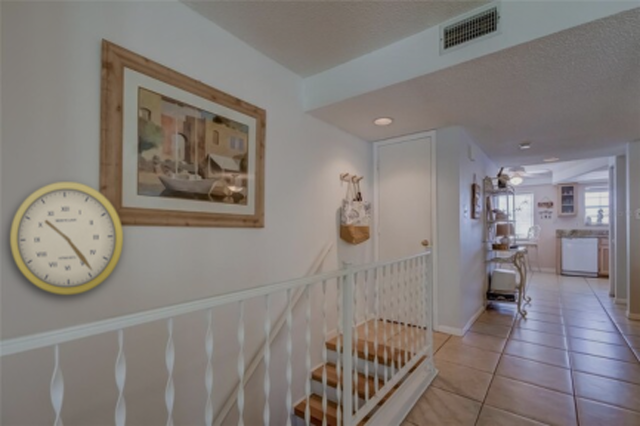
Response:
10,24
